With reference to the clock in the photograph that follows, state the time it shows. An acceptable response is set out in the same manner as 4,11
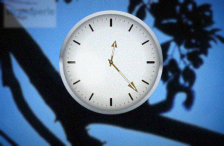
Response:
12,23
